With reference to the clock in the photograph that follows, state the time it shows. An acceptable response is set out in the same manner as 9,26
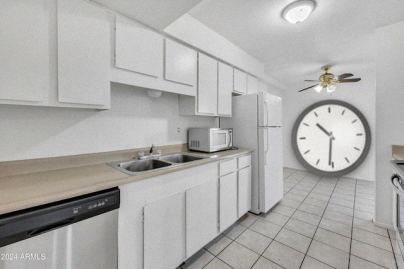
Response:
10,31
